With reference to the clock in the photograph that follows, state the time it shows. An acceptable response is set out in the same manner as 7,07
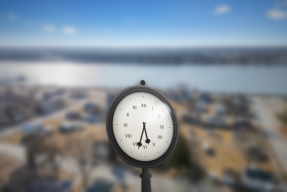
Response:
5,33
